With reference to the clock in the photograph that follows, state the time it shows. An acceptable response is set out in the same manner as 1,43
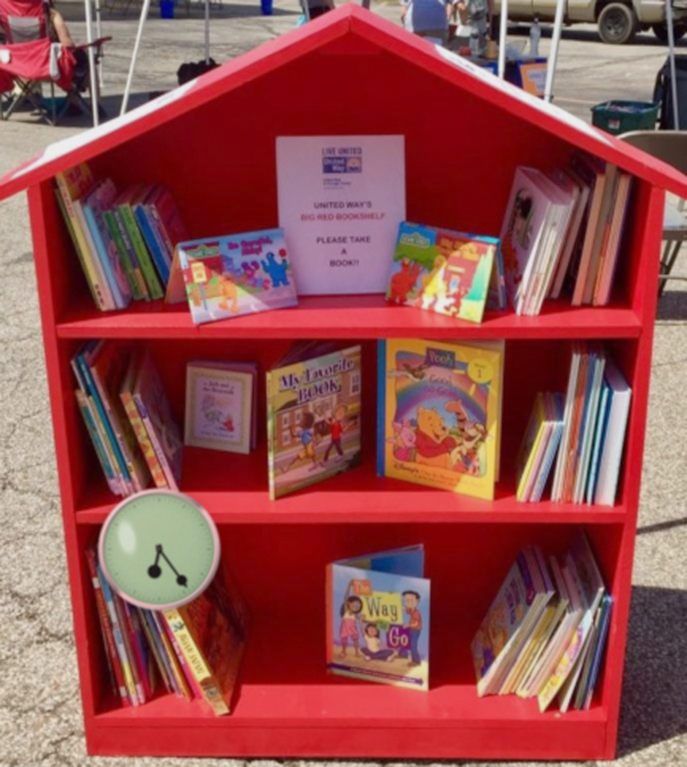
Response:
6,24
